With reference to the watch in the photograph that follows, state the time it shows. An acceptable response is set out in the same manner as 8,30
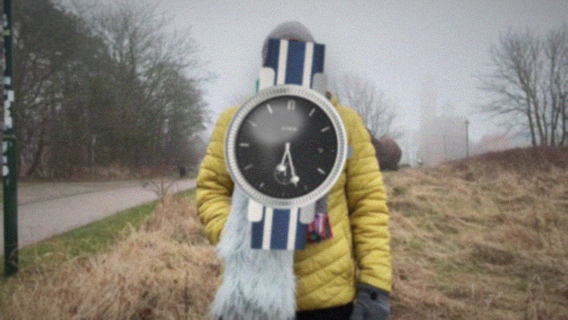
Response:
6,27
